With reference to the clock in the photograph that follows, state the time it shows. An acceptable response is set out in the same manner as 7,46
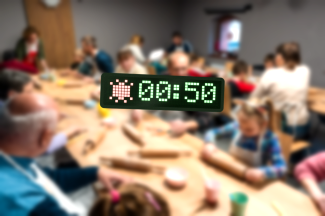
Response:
0,50
